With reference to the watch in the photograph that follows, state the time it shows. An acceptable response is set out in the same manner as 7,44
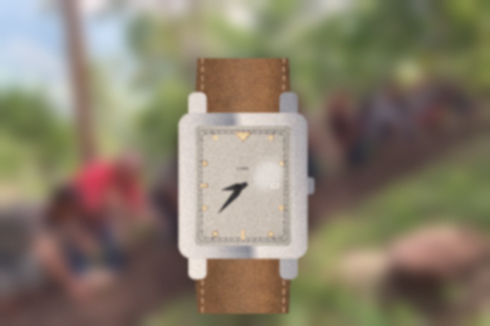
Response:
8,37
